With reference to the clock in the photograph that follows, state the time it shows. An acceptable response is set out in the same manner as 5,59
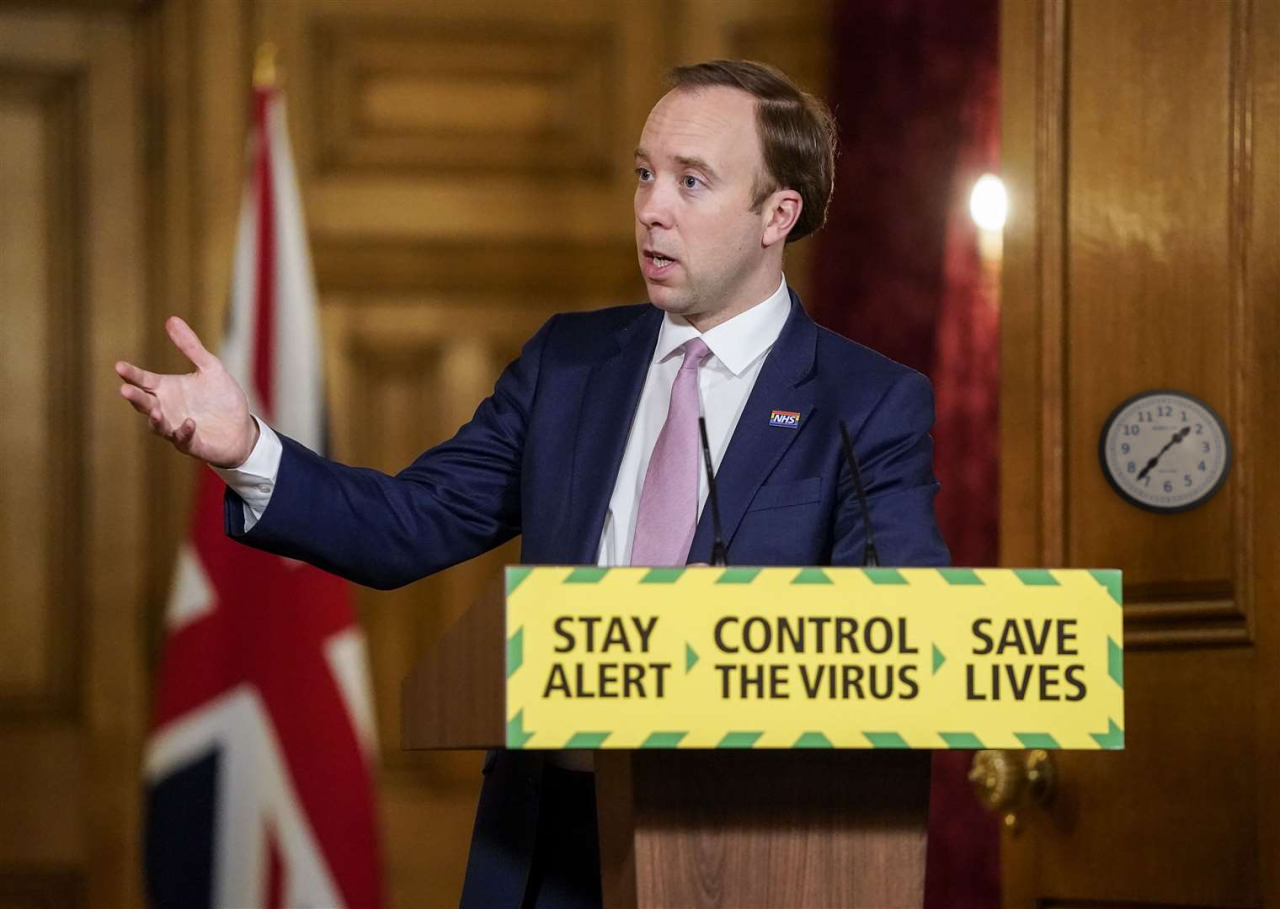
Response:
1,37
